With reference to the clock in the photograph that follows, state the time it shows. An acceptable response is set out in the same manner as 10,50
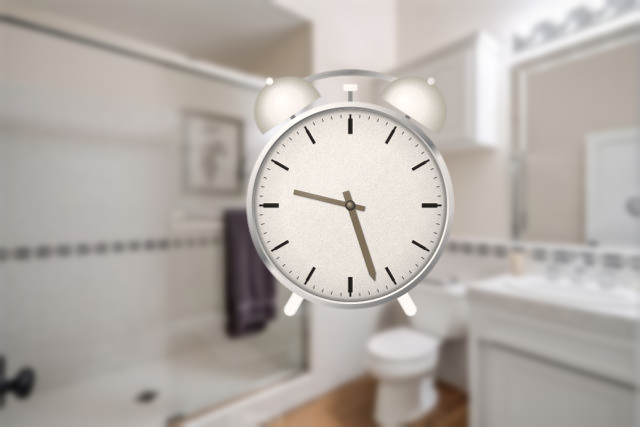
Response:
9,27
